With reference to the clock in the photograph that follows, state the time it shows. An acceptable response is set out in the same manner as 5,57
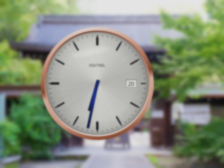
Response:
6,32
